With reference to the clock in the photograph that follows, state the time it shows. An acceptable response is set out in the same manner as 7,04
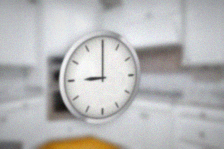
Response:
9,00
